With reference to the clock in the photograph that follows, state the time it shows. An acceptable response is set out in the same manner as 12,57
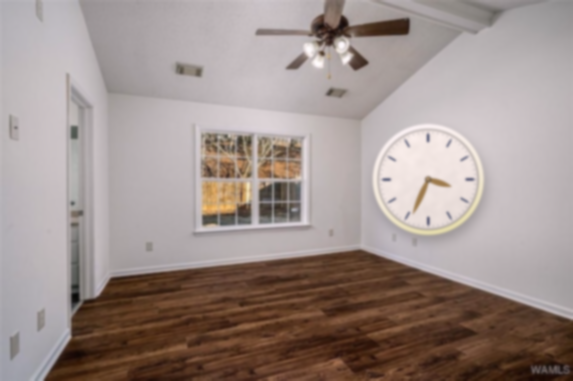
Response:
3,34
